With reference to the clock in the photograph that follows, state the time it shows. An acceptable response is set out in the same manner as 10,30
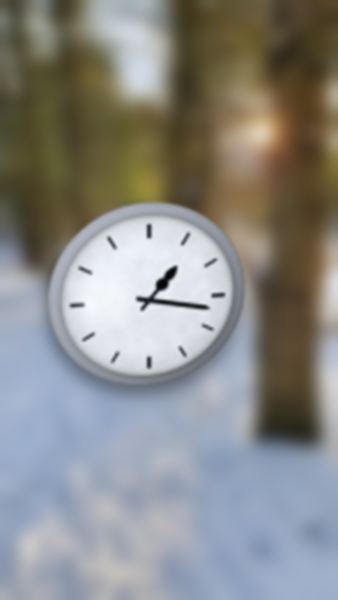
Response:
1,17
